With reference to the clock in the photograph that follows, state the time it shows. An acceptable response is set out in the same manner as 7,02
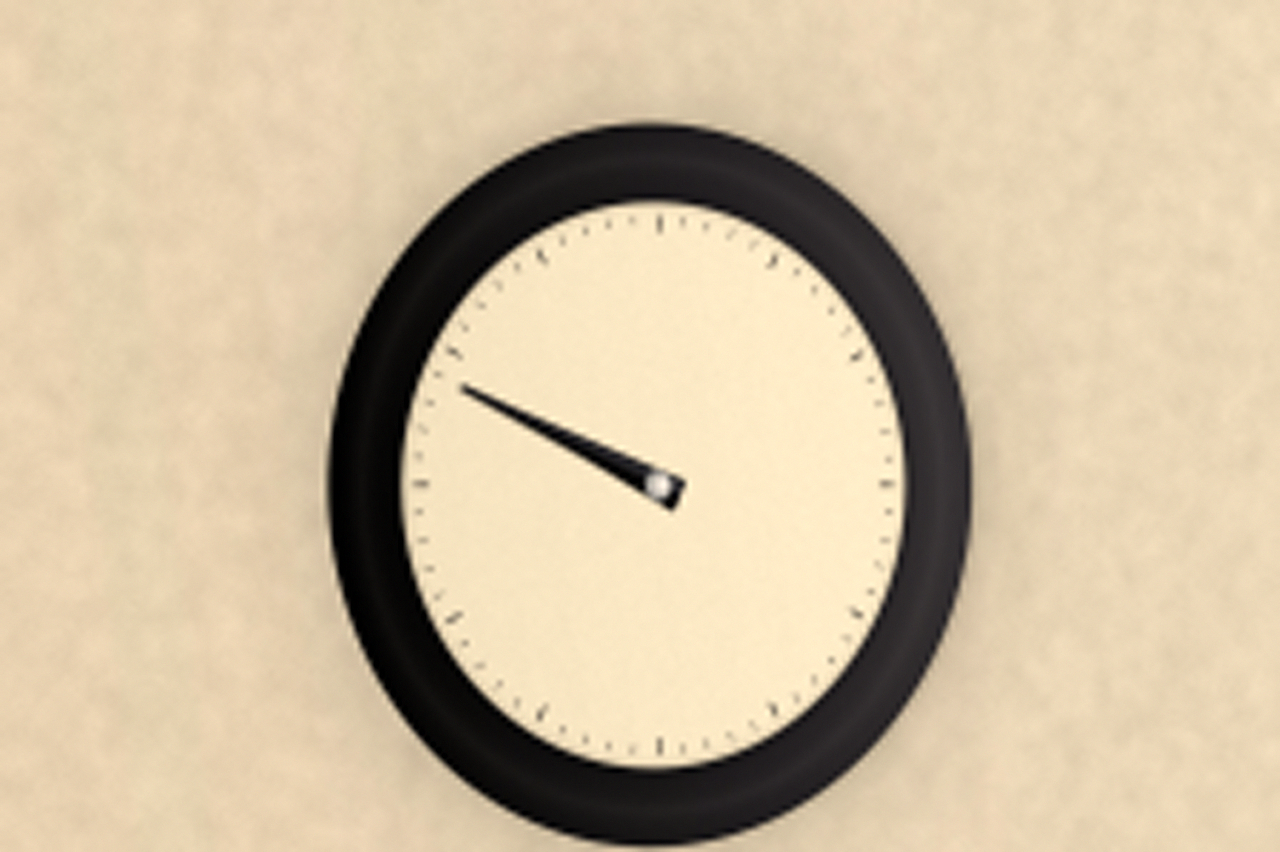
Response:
9,49
